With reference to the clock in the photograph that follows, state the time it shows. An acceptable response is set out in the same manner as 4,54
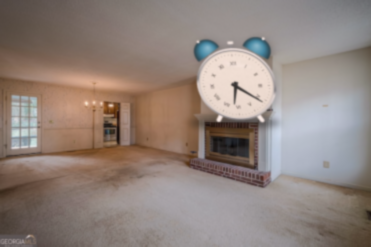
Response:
6,21
